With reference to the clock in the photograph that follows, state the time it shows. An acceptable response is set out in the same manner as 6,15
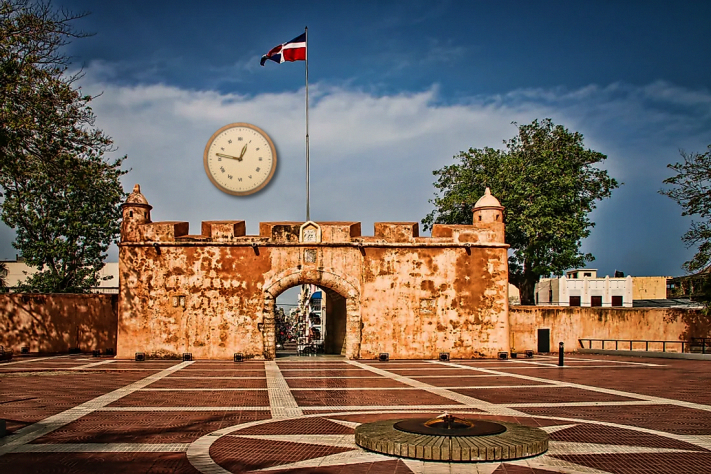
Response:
12,47
